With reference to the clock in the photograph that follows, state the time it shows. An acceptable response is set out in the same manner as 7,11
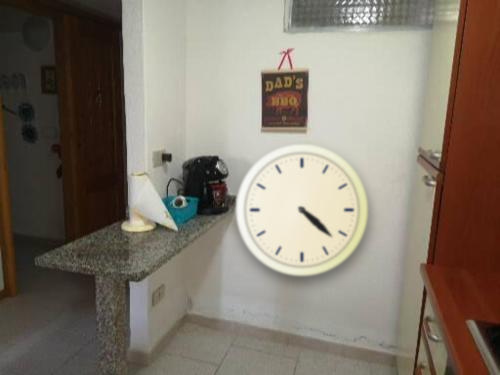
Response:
4,22
